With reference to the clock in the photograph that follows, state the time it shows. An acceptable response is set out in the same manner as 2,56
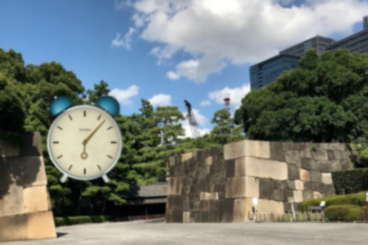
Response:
6,07
